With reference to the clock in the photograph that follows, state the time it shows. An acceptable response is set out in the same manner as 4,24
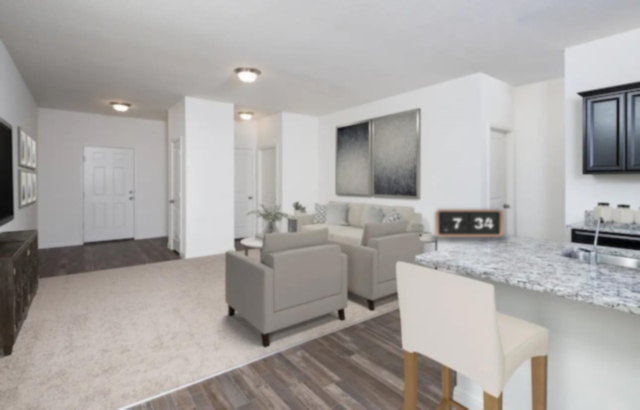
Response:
7,34
